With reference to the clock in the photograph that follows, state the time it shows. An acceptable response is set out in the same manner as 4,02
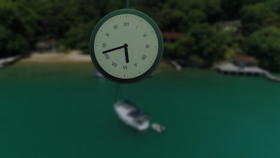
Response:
5,42
